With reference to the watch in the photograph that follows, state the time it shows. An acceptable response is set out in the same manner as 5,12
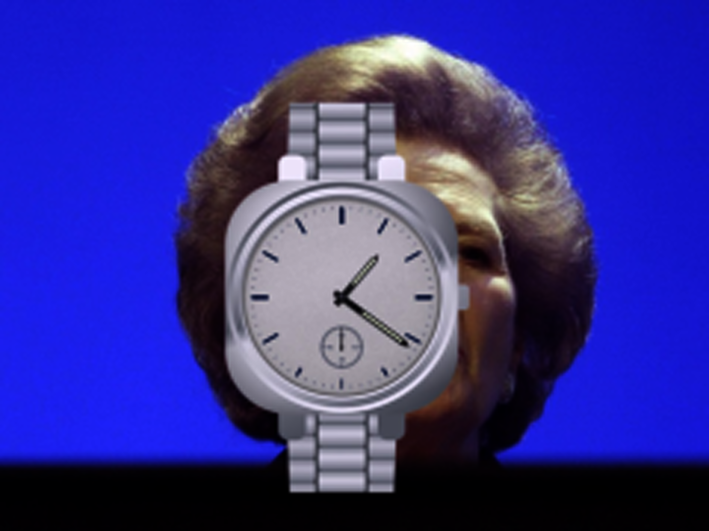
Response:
1,21
